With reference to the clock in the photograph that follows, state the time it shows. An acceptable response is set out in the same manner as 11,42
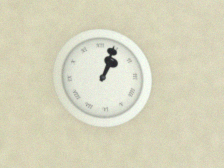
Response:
1,04
